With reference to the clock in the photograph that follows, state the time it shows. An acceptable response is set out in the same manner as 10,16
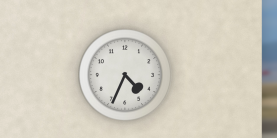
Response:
4,34
